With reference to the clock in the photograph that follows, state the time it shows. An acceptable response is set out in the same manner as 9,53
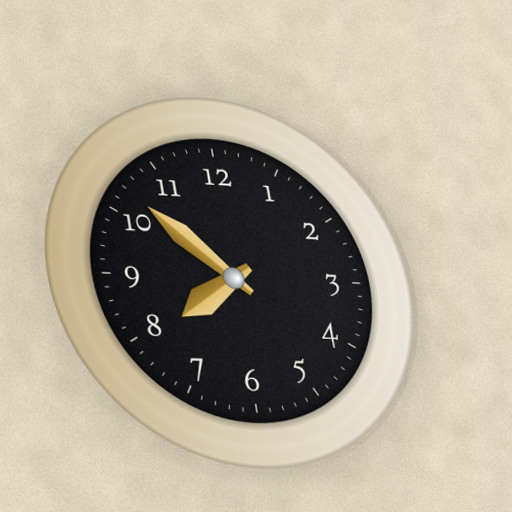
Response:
7,52
